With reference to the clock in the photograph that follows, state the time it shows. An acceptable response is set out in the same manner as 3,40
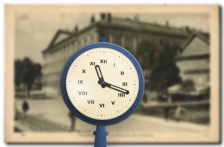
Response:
11,18
